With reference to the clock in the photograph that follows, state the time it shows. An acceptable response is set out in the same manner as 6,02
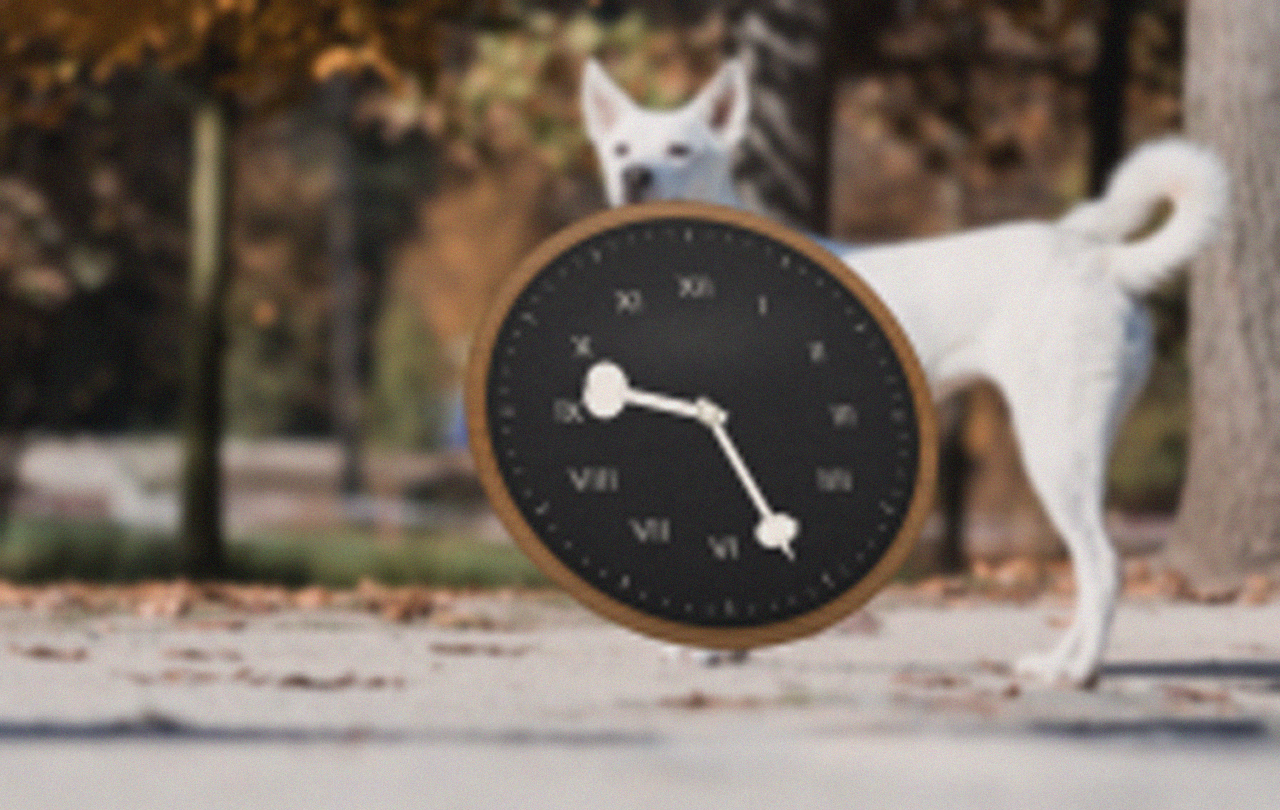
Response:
9,26
